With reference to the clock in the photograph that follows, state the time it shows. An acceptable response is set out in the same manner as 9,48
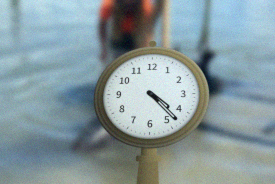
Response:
4,23
